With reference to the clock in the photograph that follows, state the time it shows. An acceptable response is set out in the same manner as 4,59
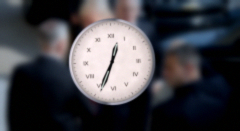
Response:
12,34
